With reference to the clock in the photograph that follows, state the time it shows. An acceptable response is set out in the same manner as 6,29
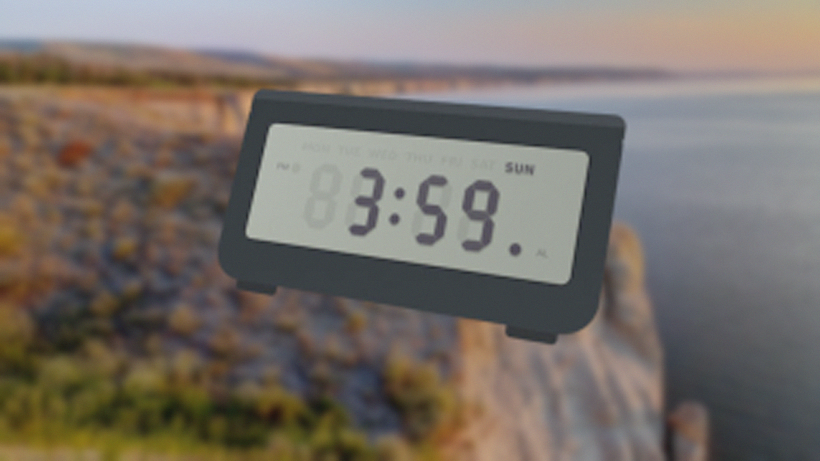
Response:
3,59
